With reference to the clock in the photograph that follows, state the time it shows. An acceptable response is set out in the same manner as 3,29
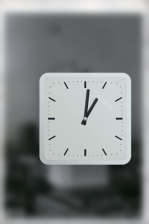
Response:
1,01
